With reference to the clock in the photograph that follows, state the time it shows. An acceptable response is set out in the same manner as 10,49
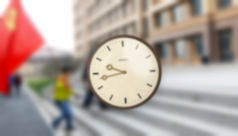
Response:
9,43
